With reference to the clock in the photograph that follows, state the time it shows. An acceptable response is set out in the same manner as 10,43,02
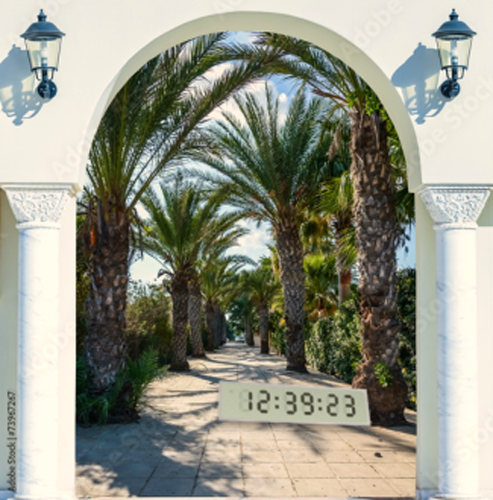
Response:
12,39,23
